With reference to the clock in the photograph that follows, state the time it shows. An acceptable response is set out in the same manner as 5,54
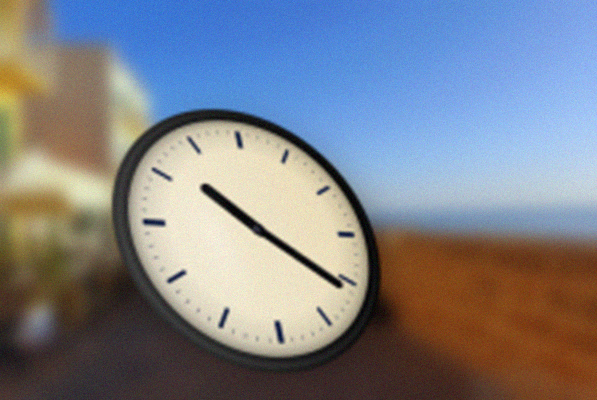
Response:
10,21
